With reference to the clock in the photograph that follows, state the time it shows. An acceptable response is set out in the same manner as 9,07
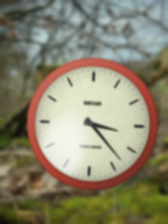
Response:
3,23
